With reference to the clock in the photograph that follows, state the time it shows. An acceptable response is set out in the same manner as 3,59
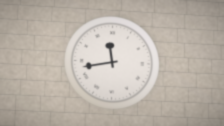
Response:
11,43
